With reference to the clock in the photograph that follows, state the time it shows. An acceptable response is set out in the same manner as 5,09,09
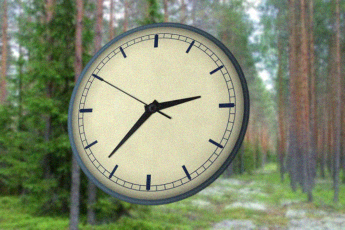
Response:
2,36,50
